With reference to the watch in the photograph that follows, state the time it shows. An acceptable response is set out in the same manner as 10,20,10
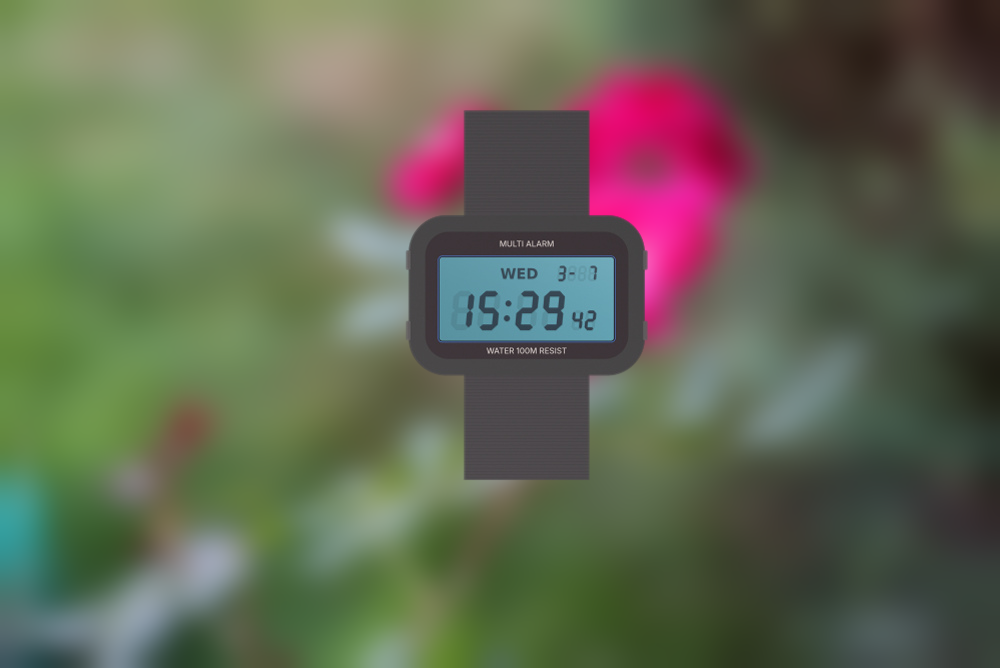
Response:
15,29,42
